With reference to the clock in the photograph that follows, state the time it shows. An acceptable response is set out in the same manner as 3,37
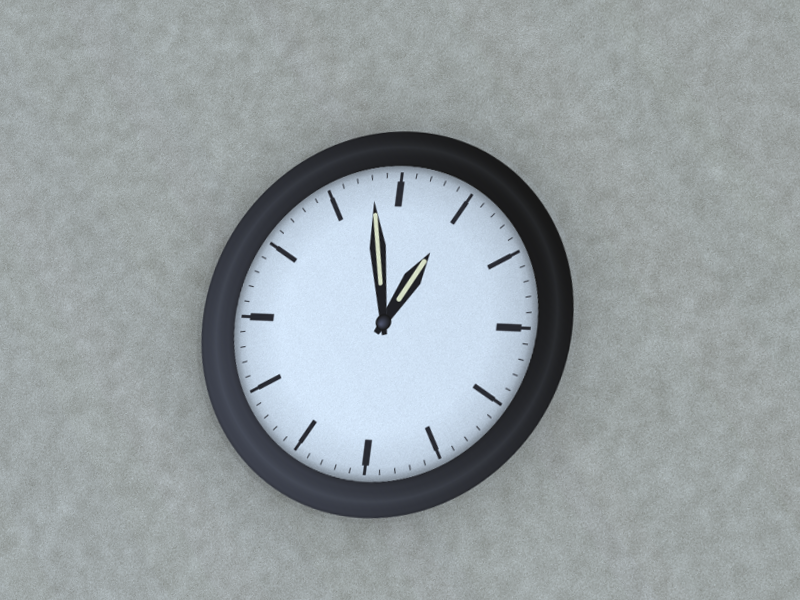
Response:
12,58
